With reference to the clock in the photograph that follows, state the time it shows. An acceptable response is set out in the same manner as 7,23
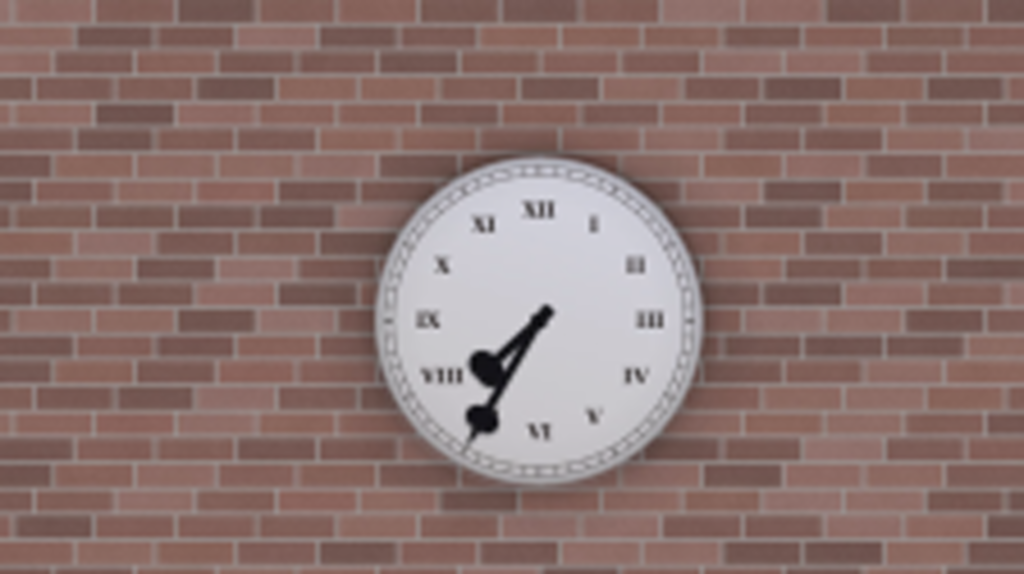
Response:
7,35
